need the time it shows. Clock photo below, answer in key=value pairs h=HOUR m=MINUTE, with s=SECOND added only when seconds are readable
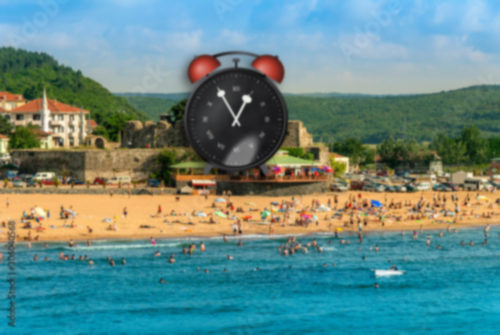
h=12 m=55
